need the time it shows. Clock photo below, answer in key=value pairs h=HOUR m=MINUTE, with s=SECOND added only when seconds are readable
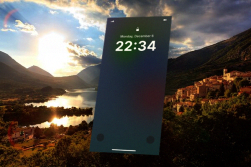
h=22 m=34
